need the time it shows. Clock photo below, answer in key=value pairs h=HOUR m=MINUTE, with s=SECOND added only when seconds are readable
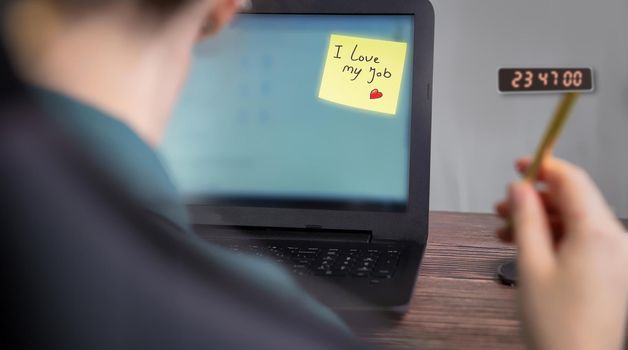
h=23 m=47 s=0
